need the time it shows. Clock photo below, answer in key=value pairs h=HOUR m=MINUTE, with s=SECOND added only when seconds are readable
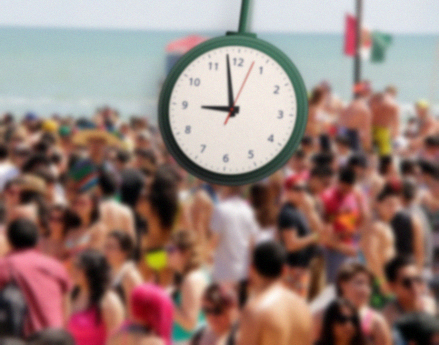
h=8 m=58 s=3
